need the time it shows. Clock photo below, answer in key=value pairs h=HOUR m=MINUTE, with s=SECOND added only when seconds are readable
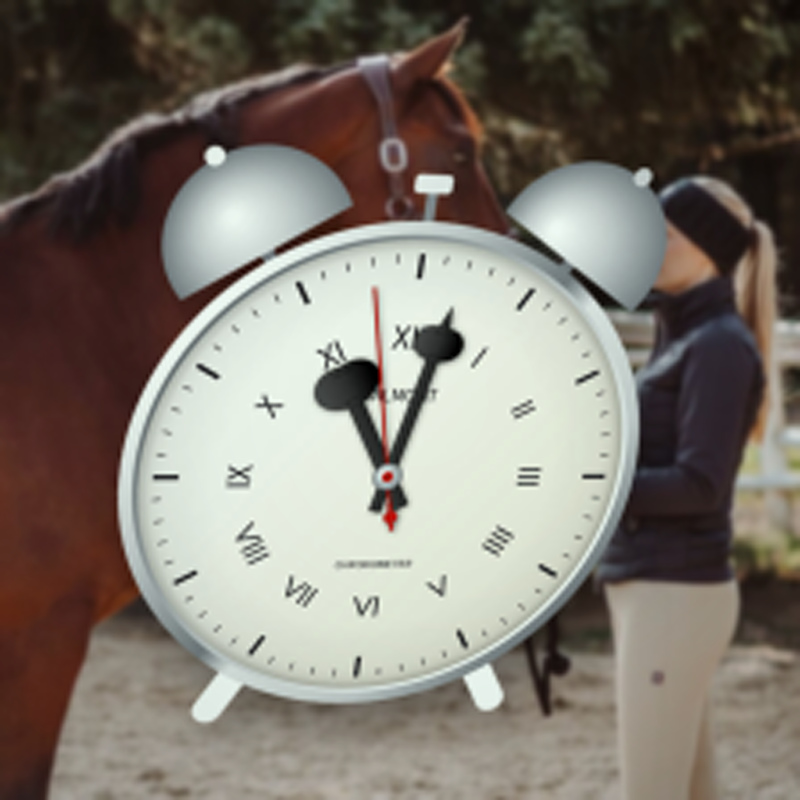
h=11 m=1 s=58
